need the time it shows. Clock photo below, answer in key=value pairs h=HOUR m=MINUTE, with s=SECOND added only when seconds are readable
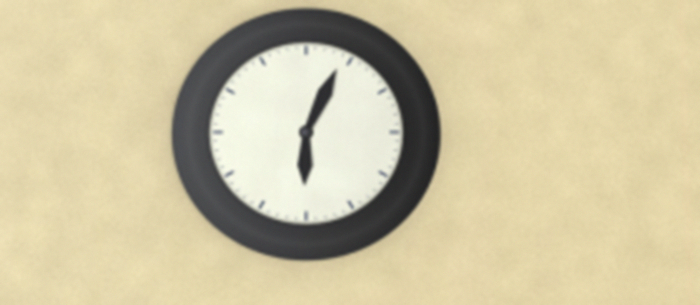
h=6 m=4
